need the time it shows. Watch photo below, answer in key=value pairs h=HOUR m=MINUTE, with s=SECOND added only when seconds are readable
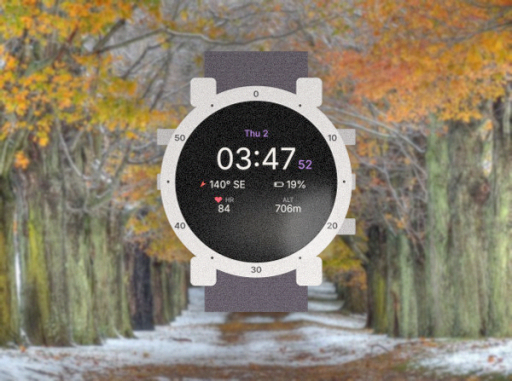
h=3 m=47 s=52
